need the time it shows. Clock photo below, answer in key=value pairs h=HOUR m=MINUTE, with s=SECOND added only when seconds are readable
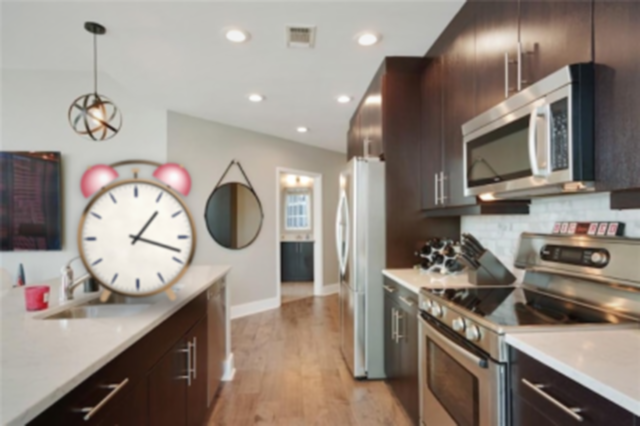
h=1 m=18
